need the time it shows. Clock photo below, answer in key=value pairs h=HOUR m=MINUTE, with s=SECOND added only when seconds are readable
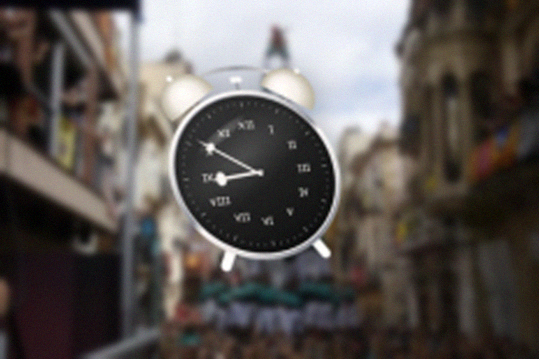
h=8 m=51
